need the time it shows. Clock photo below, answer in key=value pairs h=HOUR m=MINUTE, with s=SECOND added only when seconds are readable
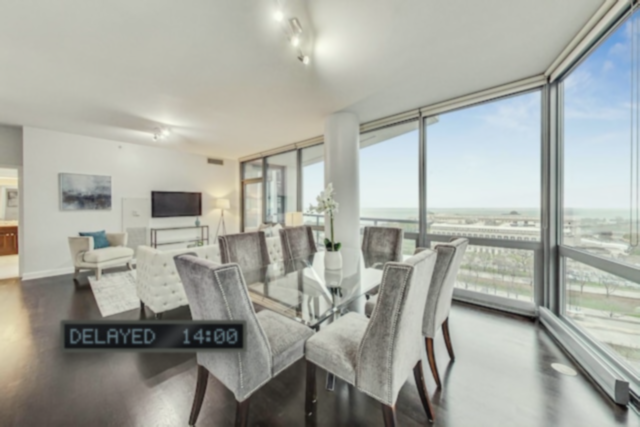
h=14 m=0
